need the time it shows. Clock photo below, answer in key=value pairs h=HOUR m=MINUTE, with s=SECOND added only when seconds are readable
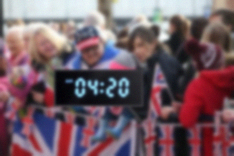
h=4 m=20
